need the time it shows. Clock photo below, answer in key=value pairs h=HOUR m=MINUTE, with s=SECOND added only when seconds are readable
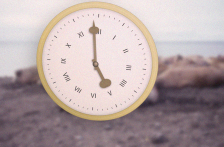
h=4 m=59
